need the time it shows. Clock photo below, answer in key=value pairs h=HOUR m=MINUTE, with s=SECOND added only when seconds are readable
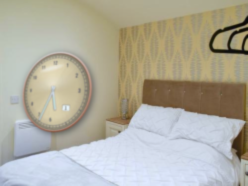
h=5 m=34
